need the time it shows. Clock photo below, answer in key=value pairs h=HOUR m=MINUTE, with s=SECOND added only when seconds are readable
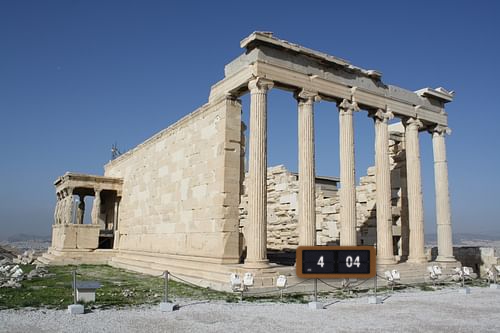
h=4 m=4
